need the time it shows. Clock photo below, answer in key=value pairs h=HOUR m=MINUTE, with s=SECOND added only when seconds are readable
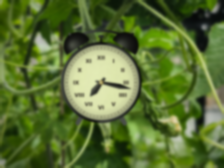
h=7 m=17
